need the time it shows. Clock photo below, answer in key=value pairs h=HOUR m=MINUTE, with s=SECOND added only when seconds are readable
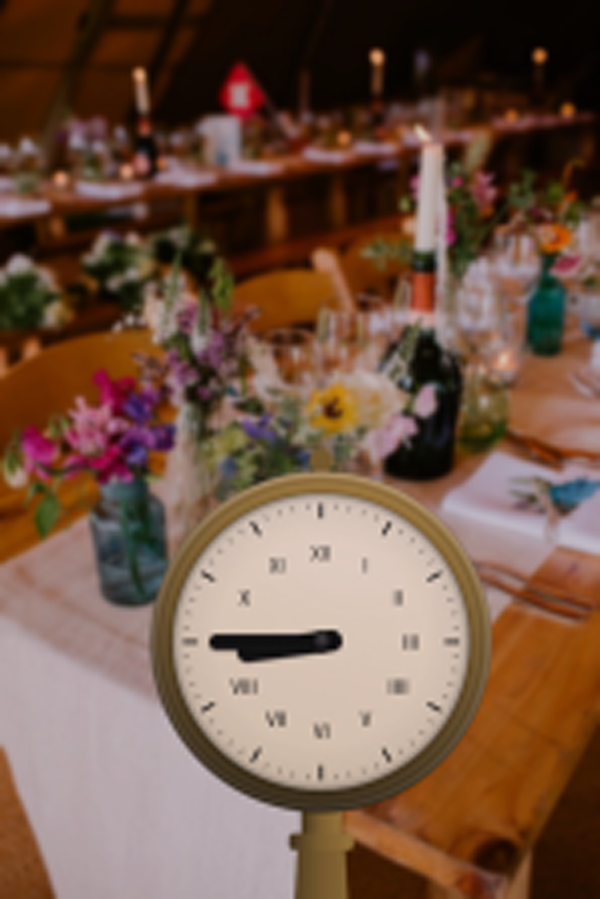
h=8 m=45
